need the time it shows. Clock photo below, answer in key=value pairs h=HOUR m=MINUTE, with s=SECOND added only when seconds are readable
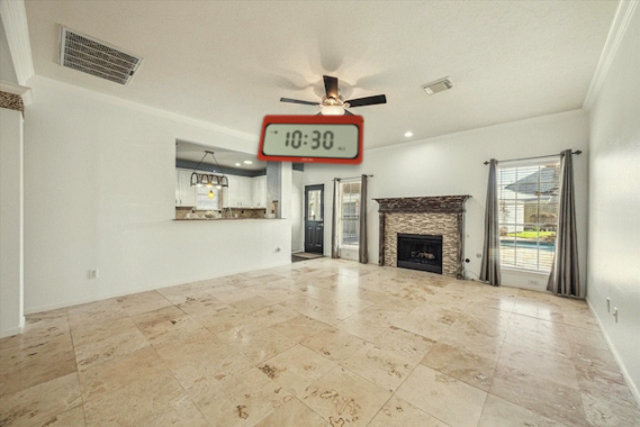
h=10 m=30
